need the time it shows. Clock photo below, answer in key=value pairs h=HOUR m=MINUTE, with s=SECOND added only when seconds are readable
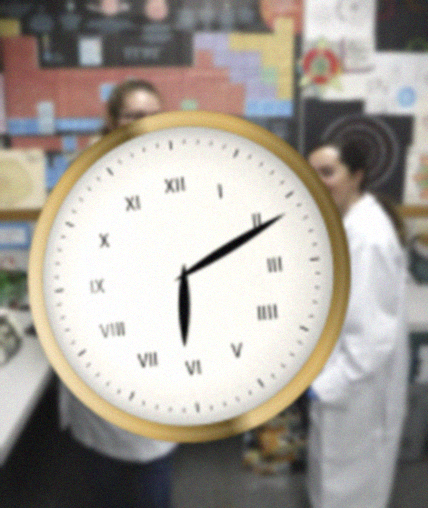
h=6 m=11
